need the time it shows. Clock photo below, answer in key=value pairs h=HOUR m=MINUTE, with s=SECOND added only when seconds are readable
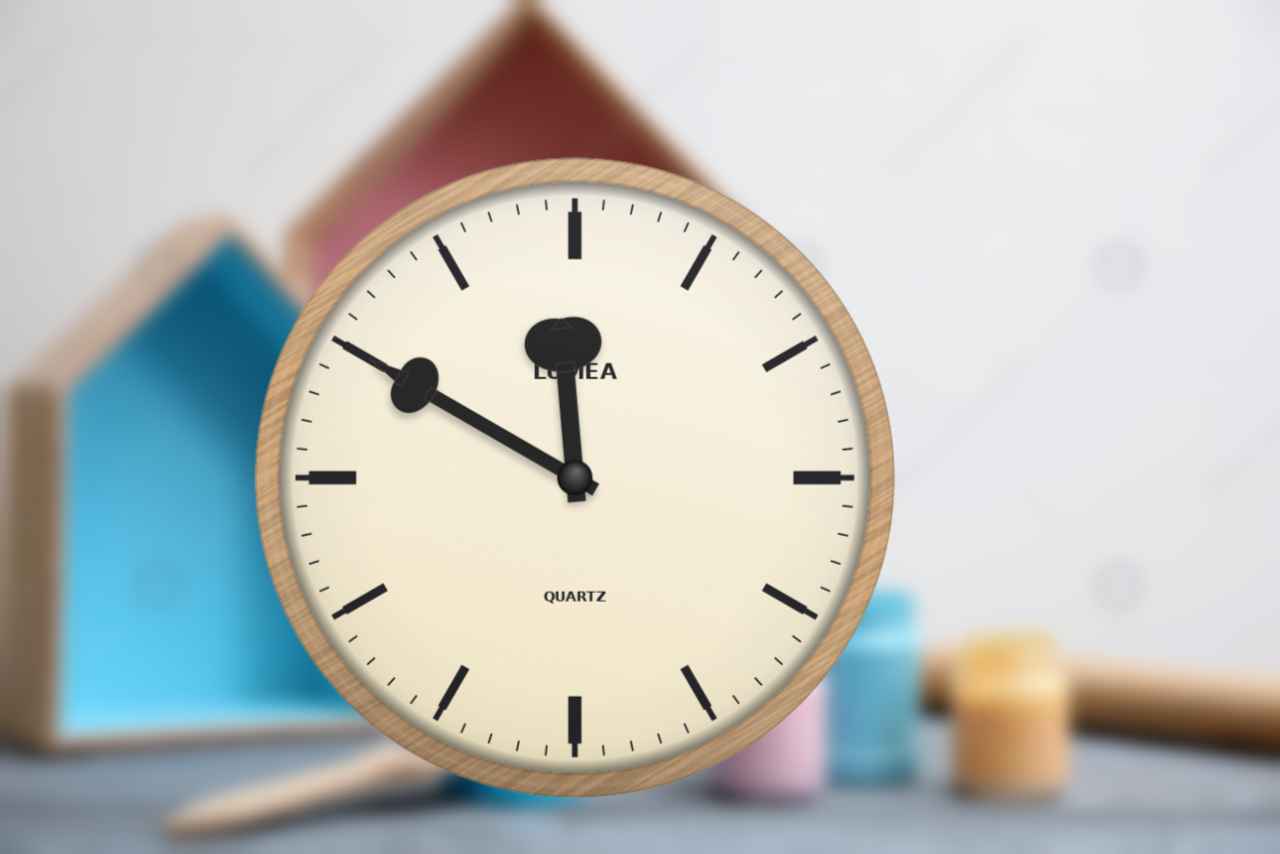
h=11 m=50
